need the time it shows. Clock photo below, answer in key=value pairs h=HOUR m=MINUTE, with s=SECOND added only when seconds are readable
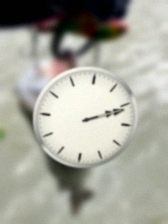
h=2 m=11
